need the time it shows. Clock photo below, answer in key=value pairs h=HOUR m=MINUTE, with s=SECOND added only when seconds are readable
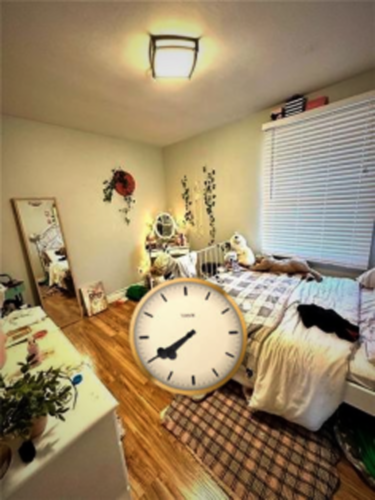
h=7 m=40
